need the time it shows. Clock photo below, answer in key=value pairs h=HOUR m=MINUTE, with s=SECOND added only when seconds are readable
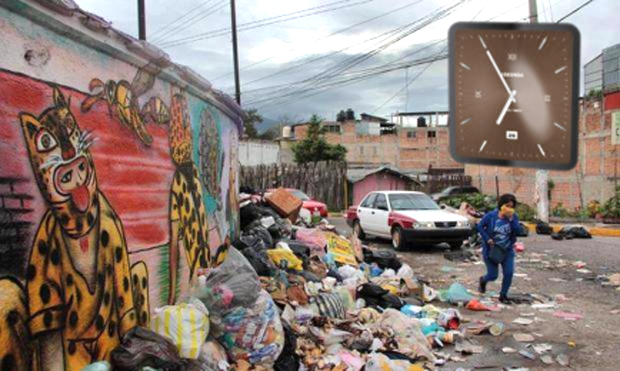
h=6 m=55
